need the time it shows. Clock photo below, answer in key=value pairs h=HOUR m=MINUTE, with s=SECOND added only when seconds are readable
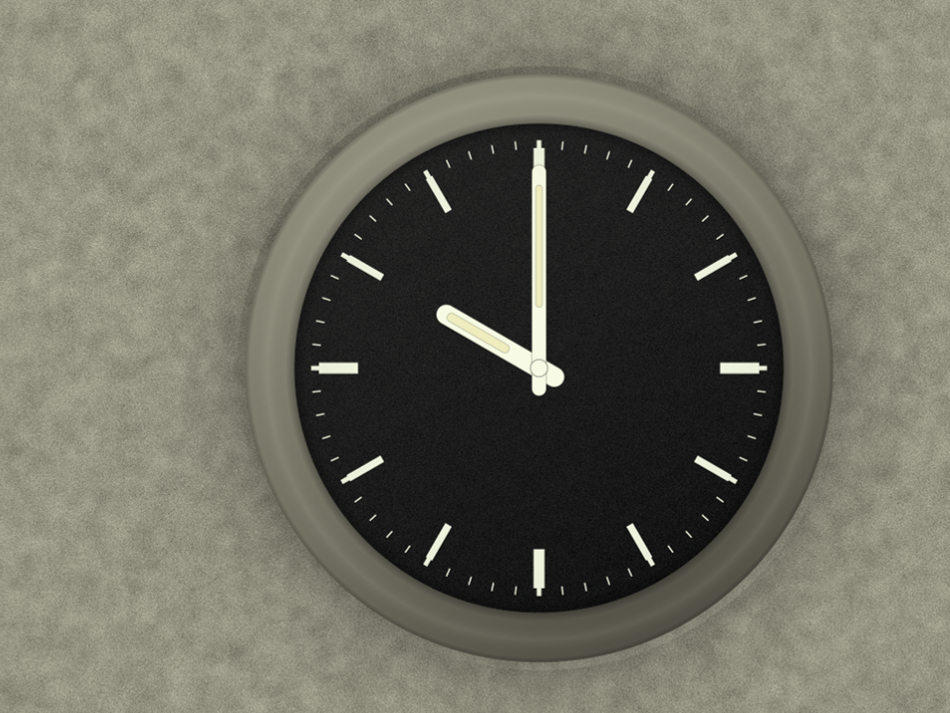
h=10 m=0
